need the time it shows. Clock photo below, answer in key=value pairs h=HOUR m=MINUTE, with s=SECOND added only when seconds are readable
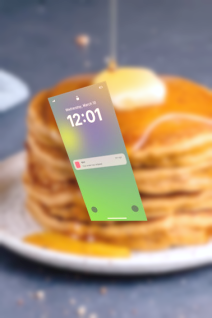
h=12 m=1
